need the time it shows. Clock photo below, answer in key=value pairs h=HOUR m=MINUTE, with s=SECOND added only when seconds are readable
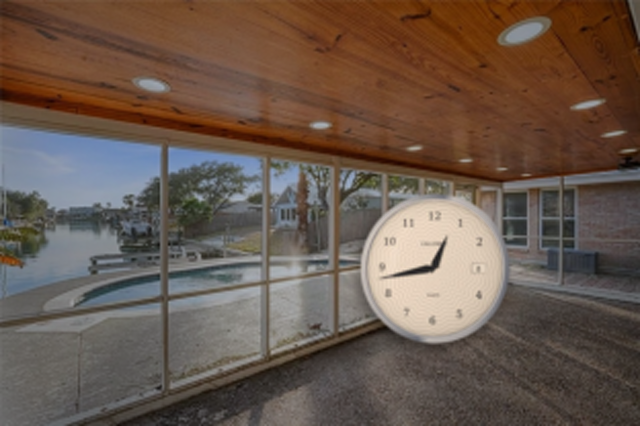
h=12 m=43
